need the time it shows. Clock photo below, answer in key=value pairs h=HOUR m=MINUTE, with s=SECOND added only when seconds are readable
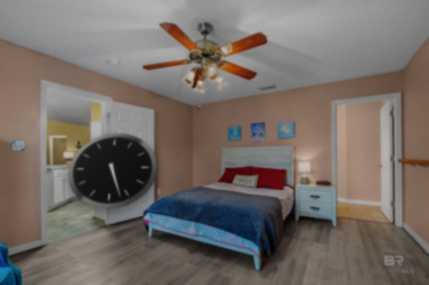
h=5 m=27
